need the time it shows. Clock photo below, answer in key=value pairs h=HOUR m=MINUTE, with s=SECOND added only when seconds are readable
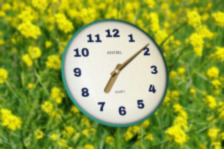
h=7 m=9
